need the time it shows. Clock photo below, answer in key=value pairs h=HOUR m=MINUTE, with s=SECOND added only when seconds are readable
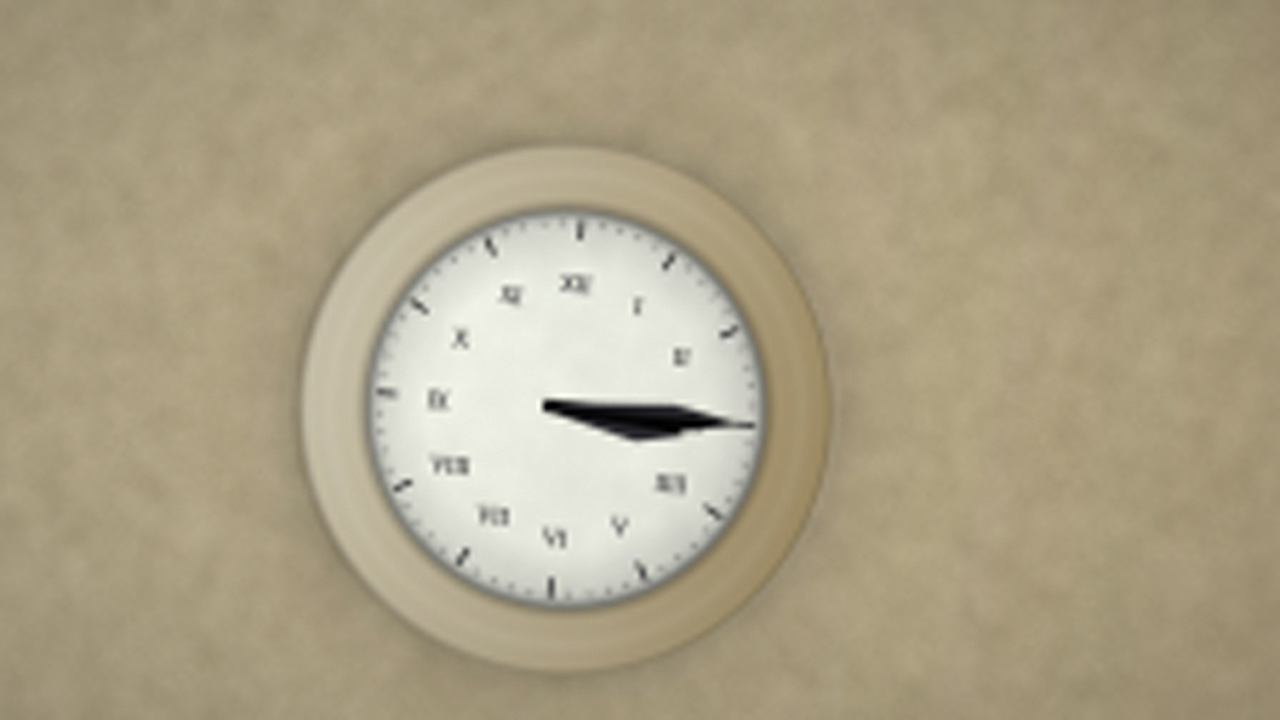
h=3 m=15
